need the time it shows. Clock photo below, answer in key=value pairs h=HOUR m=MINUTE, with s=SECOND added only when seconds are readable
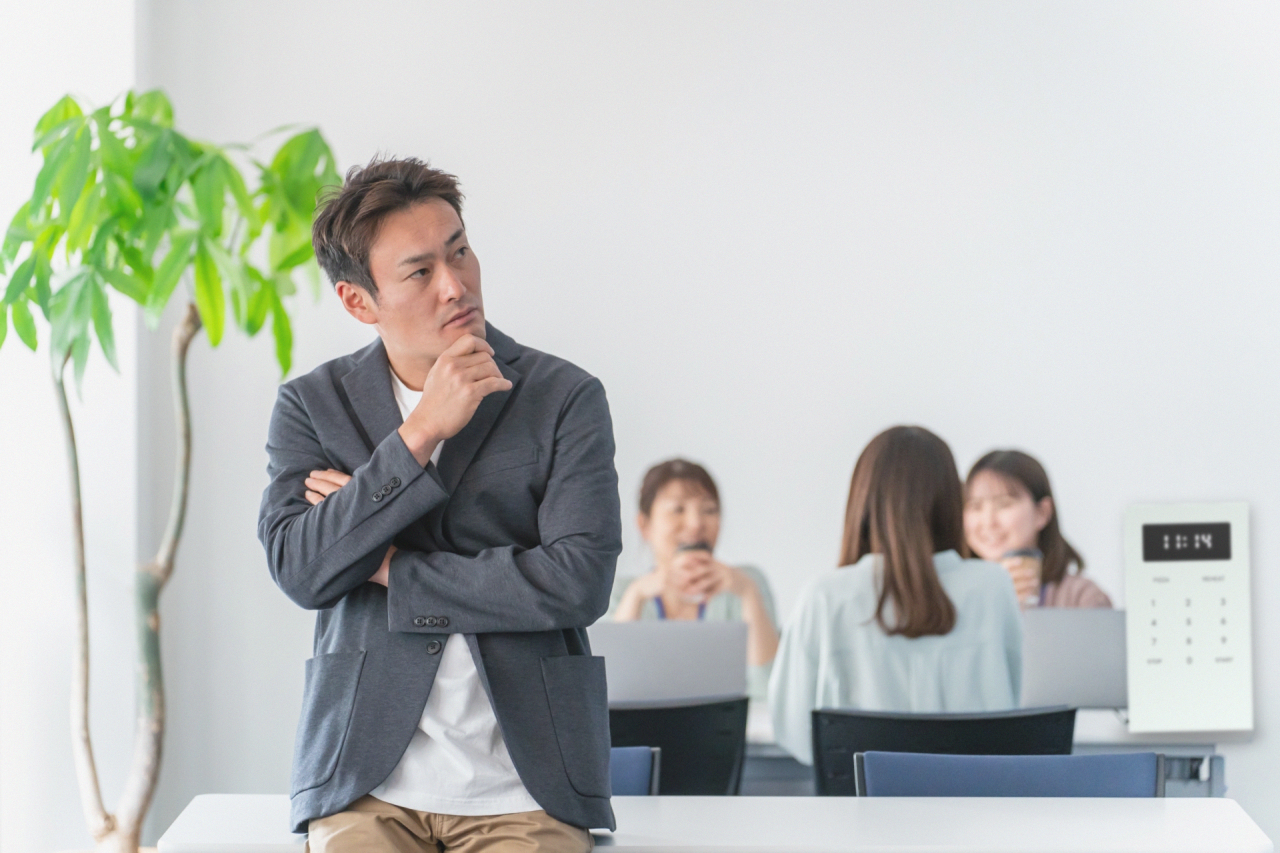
h=11 m=14
